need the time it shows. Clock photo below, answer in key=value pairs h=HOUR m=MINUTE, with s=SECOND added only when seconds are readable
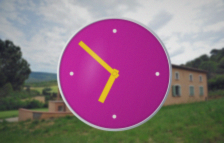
h=6 m=52
